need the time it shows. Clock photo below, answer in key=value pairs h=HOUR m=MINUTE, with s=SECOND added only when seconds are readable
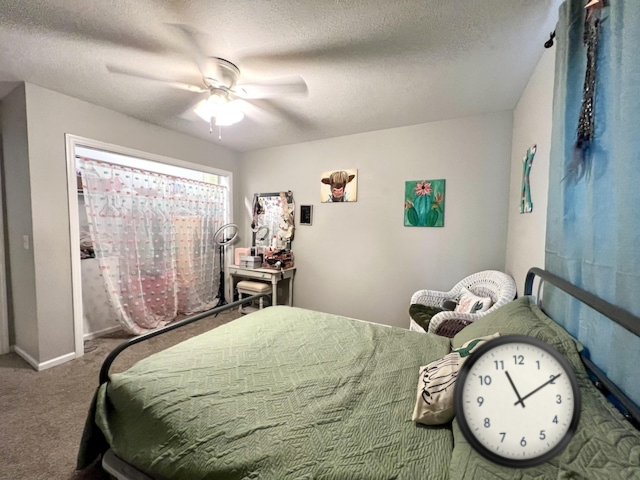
h=11 m=10
